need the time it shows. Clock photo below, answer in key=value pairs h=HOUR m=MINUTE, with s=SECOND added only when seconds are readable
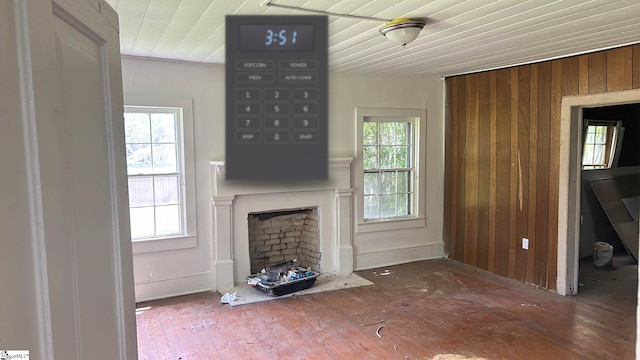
h=3 m=51
